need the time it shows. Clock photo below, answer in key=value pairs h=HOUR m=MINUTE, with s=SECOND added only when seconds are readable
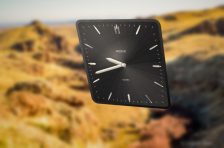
h=9 m=42
